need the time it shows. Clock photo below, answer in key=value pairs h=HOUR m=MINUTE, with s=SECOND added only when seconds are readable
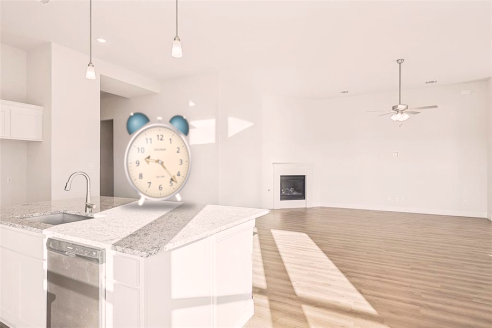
h=9 m=23
